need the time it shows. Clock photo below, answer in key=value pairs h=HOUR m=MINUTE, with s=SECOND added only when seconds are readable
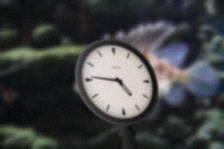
h=4 m=46
